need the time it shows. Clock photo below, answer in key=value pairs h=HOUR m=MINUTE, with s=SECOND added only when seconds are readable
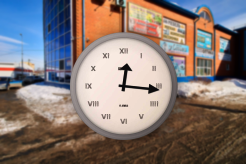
h=12 m=16
